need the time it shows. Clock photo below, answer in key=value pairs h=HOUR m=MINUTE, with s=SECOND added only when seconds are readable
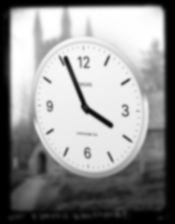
h=3 m=56
